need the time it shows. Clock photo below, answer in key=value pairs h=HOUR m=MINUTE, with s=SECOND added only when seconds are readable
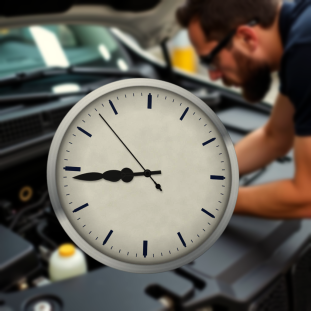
h=8 m=43 s=53
